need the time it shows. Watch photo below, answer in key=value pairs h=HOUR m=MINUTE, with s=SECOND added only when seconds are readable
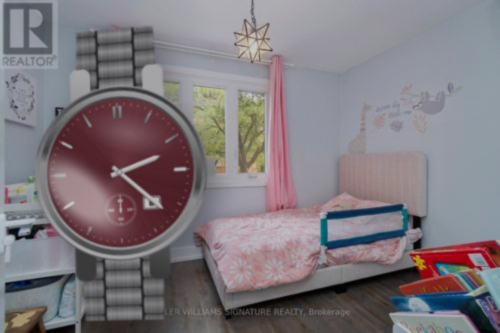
h=2 m=22
